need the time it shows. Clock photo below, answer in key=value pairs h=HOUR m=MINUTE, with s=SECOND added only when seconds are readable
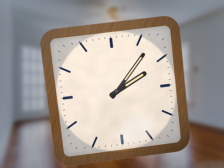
h=2 m=7
